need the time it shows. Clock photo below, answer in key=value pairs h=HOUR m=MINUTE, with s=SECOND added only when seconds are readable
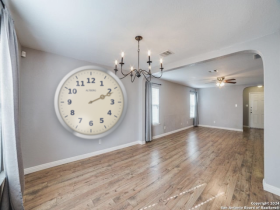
h=2 m=11
